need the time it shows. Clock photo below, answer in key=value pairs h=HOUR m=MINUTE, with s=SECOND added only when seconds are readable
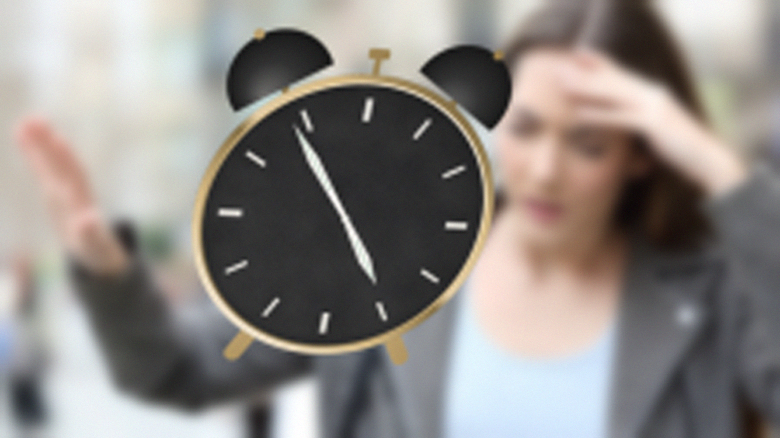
h=4 m=54
